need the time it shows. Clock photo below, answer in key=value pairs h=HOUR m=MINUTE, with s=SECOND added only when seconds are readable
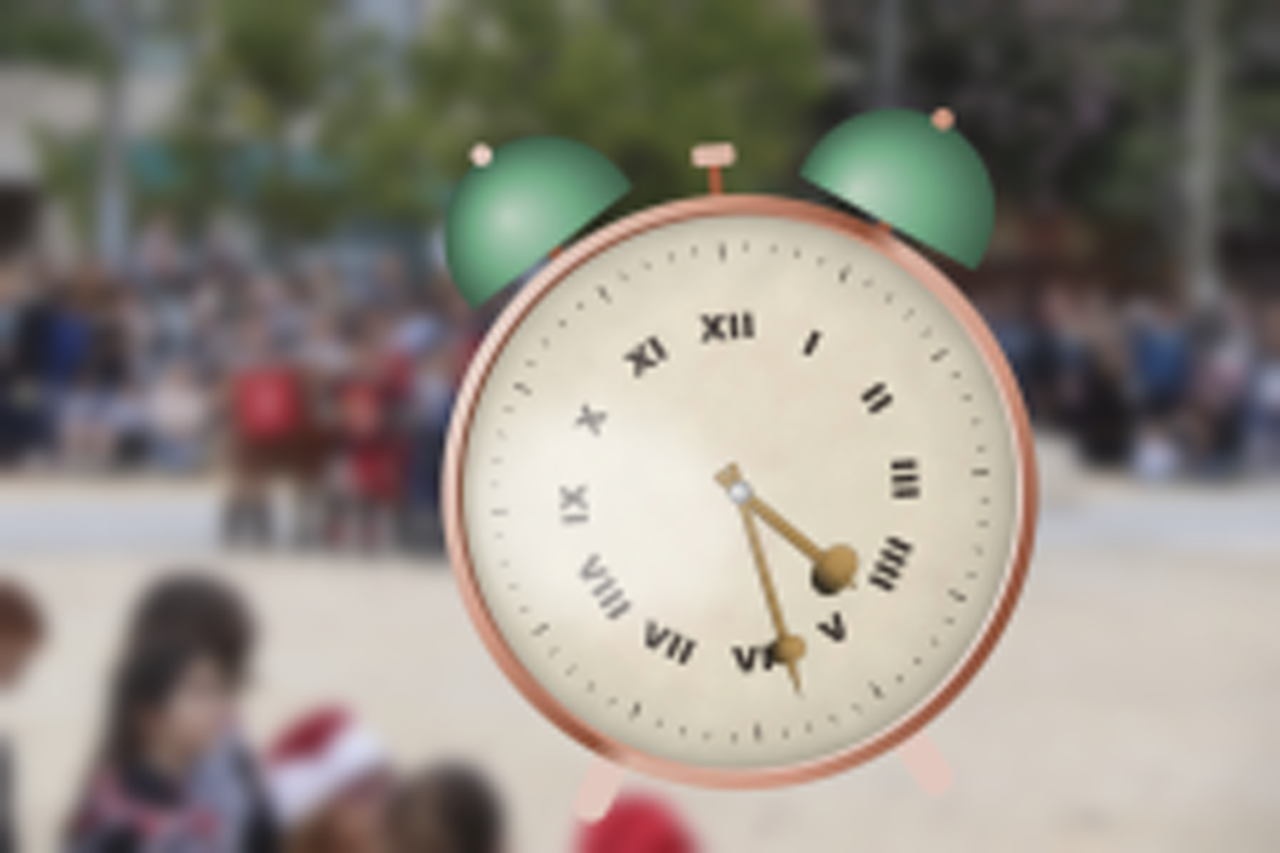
h=4 m=28
